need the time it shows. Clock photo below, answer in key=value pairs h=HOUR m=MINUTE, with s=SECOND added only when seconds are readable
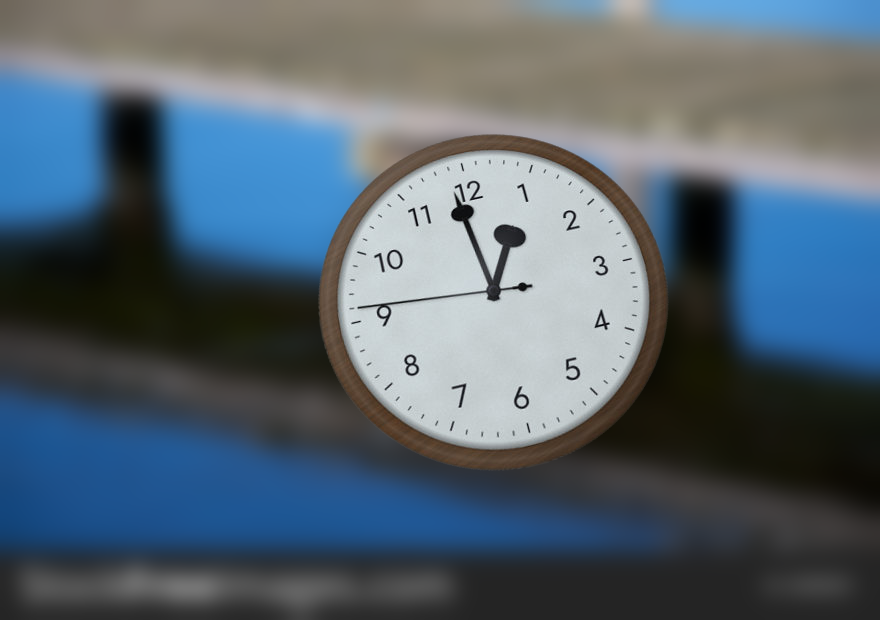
h=12 m=58 s=46
